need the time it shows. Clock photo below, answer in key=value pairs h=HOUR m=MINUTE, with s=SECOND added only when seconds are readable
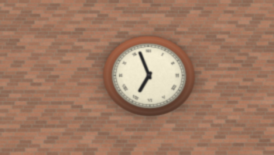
h=6 m=57
